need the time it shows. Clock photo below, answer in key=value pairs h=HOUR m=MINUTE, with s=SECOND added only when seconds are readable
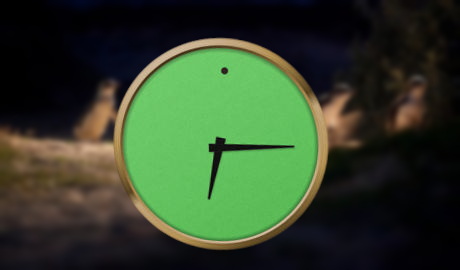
h=6 m=14
